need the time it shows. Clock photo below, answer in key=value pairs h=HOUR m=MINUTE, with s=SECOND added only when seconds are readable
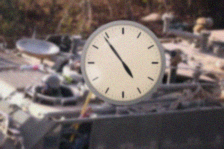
h=4 m=54
